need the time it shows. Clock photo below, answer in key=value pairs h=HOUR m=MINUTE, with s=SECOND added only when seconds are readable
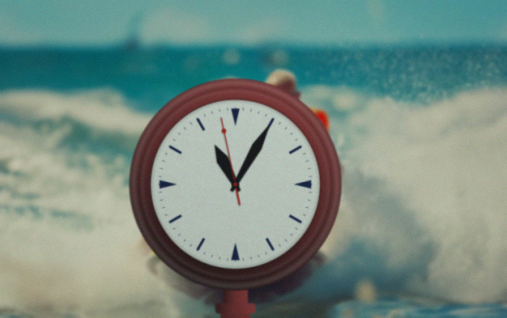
h=11 m=4 s=58
